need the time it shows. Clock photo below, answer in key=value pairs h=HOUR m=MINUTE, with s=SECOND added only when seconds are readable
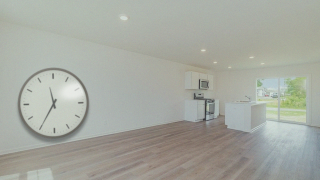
h=11 m=35
